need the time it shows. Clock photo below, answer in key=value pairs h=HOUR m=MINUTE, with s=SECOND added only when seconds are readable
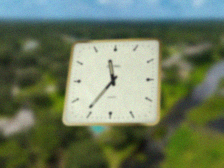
h=11 m=36
